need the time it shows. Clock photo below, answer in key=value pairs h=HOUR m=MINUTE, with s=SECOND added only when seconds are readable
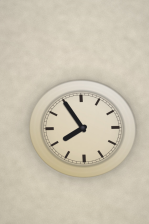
h=7 m=55
